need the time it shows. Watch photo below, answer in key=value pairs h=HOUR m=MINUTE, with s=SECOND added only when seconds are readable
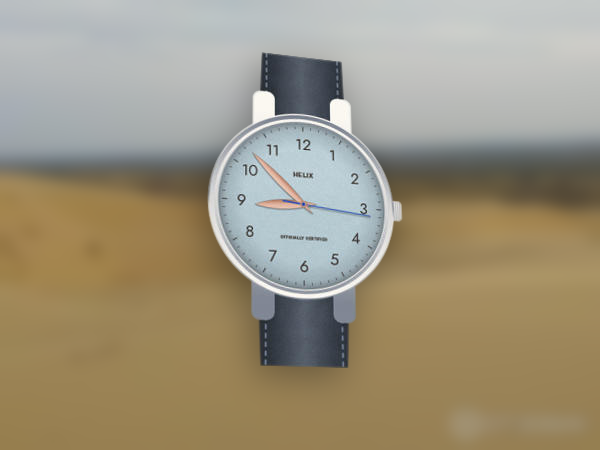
h=8 m=52 s=16
